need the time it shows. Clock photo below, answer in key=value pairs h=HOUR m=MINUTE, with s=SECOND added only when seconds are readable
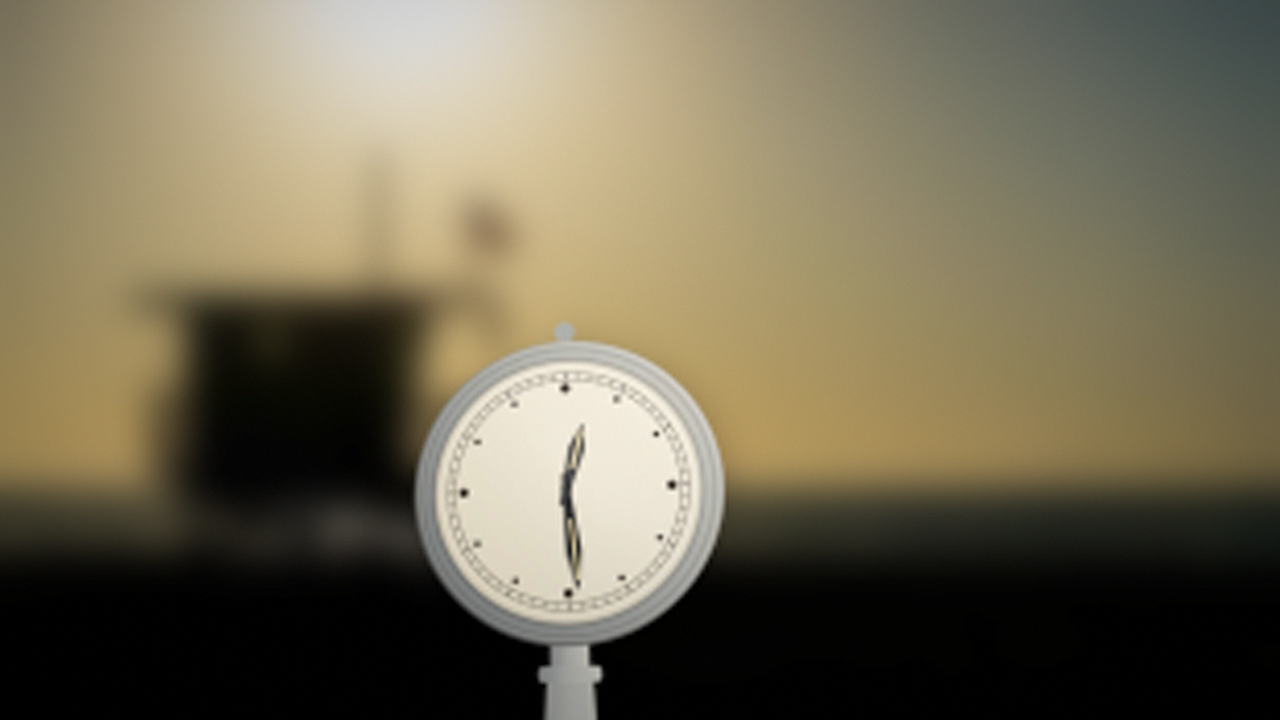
h=12 m=29
